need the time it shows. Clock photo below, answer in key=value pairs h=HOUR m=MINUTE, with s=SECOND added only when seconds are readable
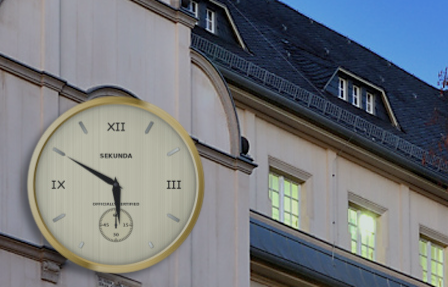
h=5 m=50
